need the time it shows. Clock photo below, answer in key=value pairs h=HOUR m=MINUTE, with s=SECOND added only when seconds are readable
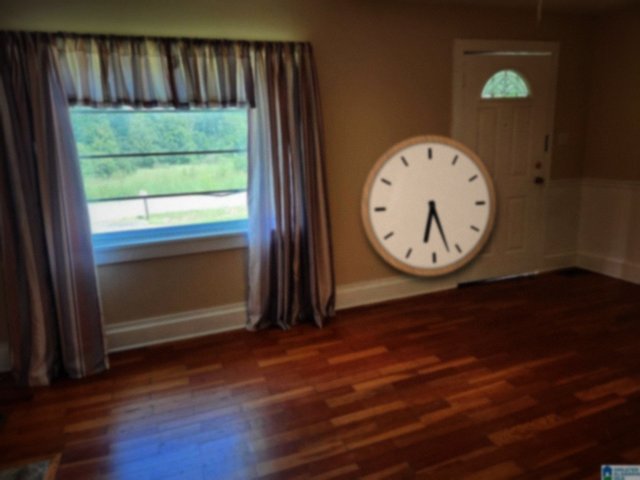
h=6 m=27
